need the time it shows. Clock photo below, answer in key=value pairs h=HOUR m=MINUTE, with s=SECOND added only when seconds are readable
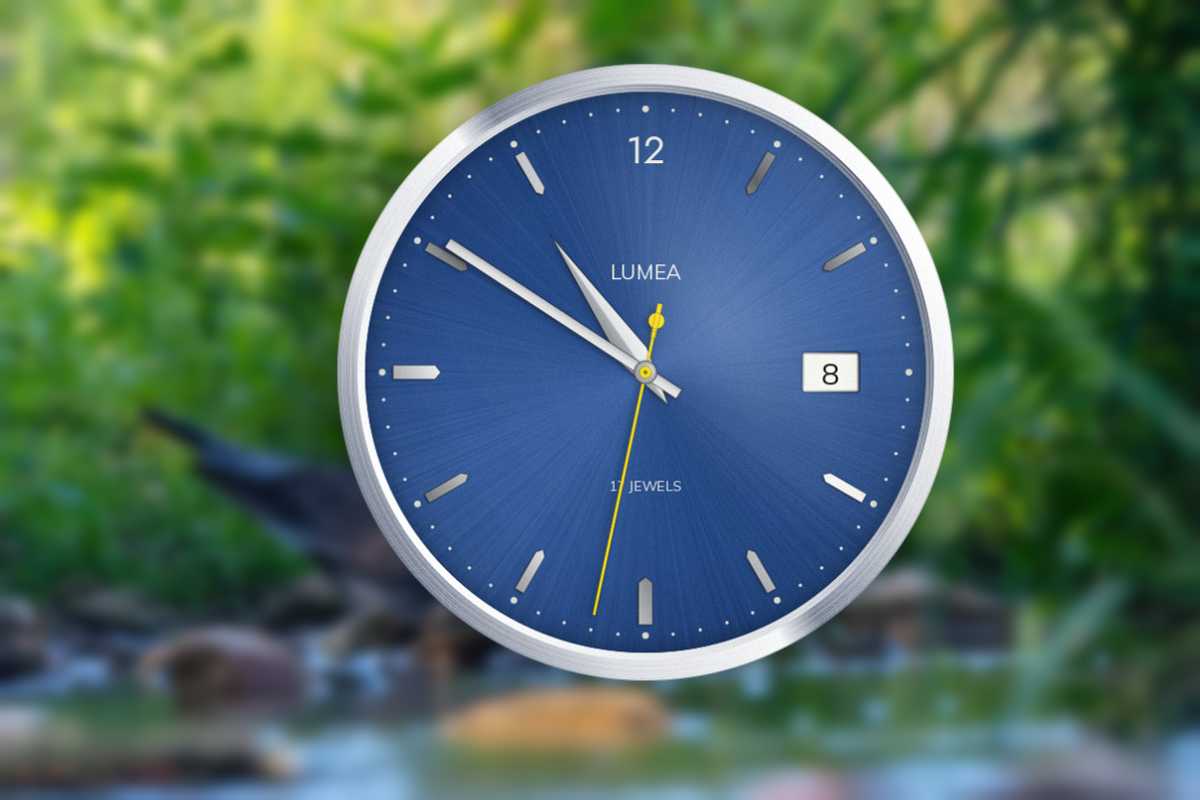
h=10 m=50 s=32
